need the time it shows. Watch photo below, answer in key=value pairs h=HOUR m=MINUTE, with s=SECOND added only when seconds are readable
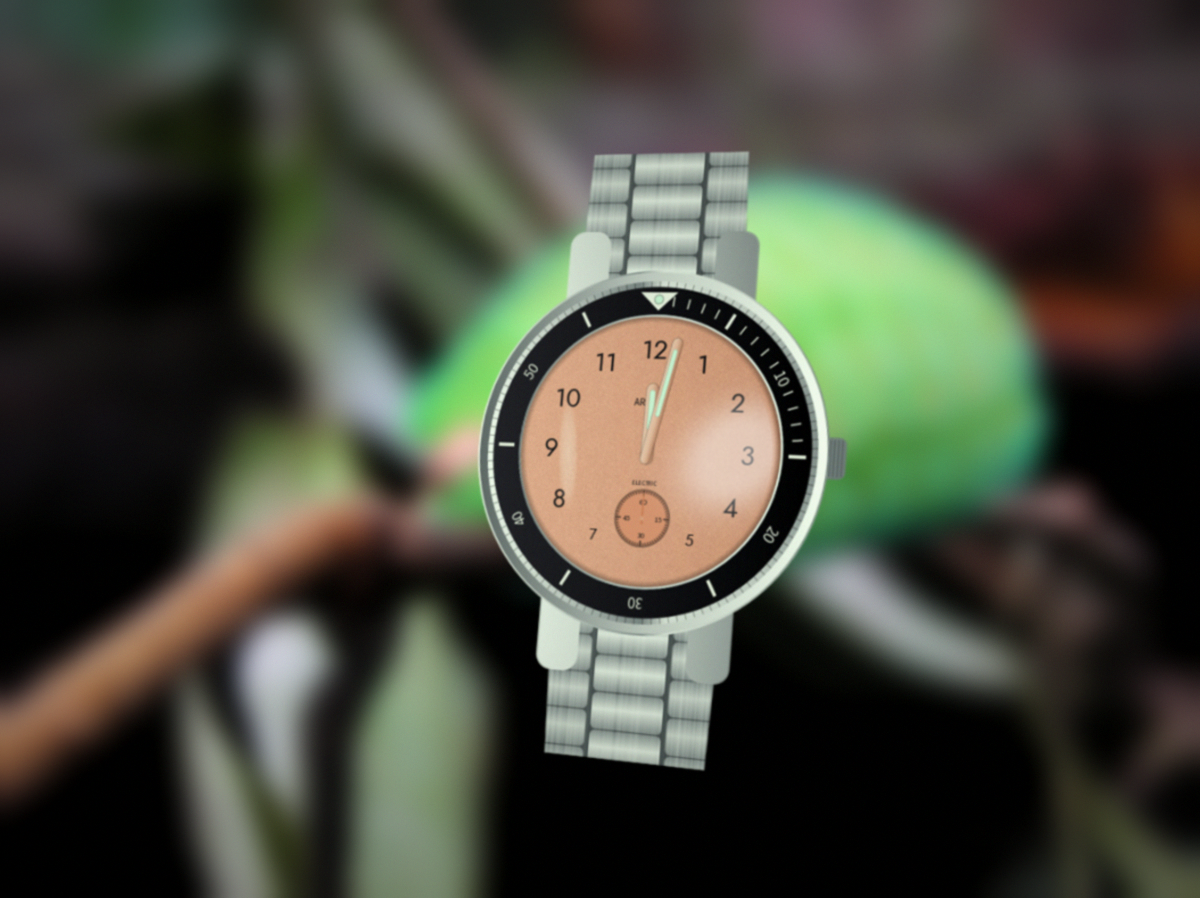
h=12 m=2
